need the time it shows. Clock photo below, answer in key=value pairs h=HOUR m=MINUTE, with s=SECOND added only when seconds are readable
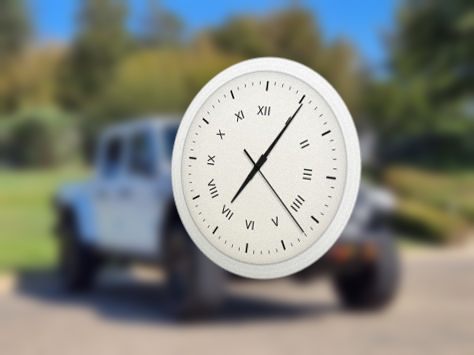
h=7 m=5 s=22
